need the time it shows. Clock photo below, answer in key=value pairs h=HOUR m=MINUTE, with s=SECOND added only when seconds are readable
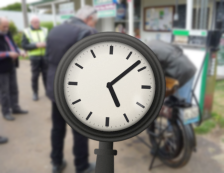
h=5 m=8
